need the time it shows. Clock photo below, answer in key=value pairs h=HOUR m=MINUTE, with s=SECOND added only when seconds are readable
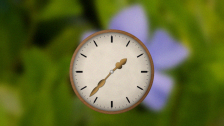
h=1 m=37
